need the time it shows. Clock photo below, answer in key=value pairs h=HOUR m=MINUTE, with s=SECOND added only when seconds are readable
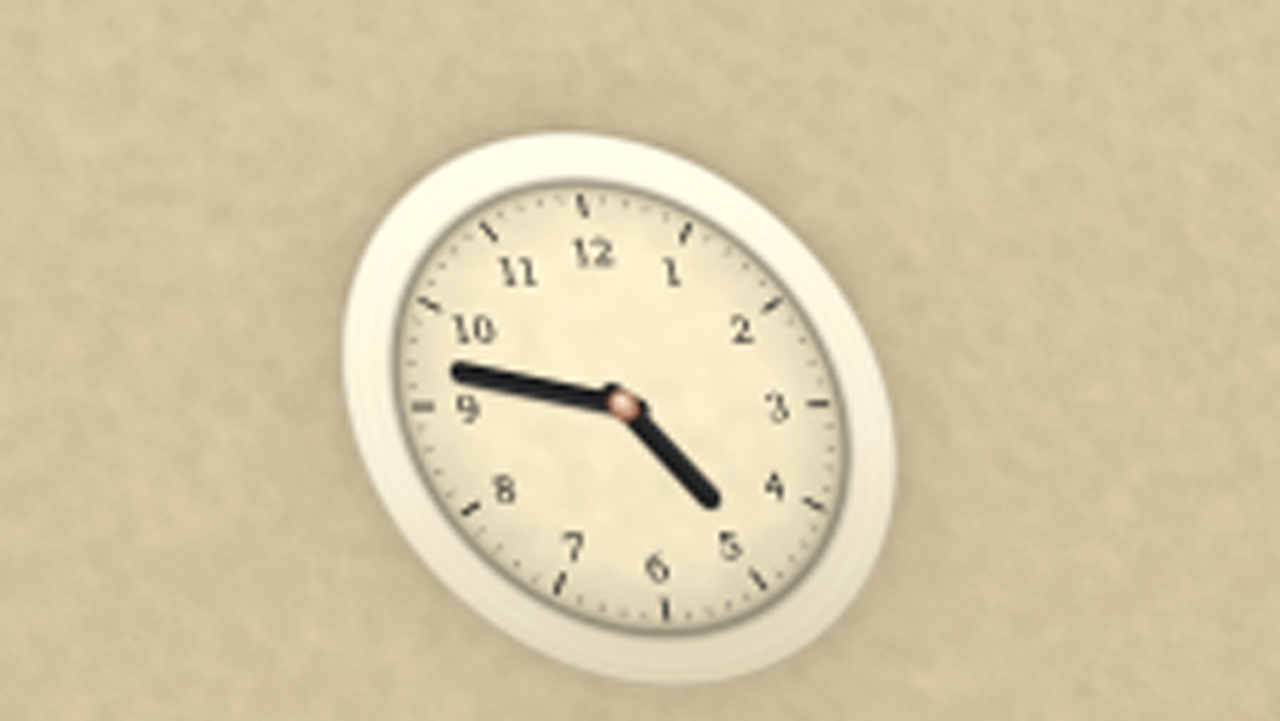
h=4 m=47
